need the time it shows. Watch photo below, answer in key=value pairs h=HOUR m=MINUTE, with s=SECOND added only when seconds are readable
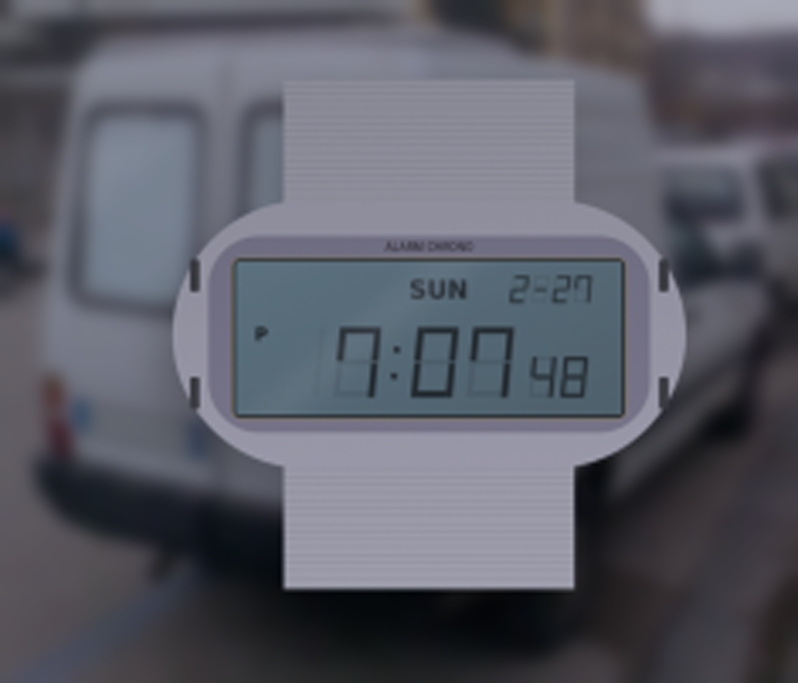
h=7 m=7 s=48
